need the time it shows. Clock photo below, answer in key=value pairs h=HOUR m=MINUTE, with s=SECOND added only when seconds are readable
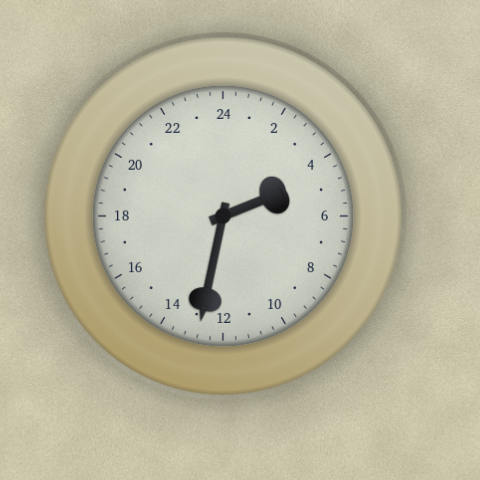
h=4 m=32
